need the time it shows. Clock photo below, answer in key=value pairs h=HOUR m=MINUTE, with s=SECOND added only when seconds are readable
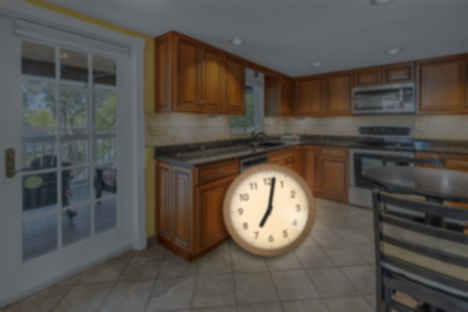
h=7 m=2
